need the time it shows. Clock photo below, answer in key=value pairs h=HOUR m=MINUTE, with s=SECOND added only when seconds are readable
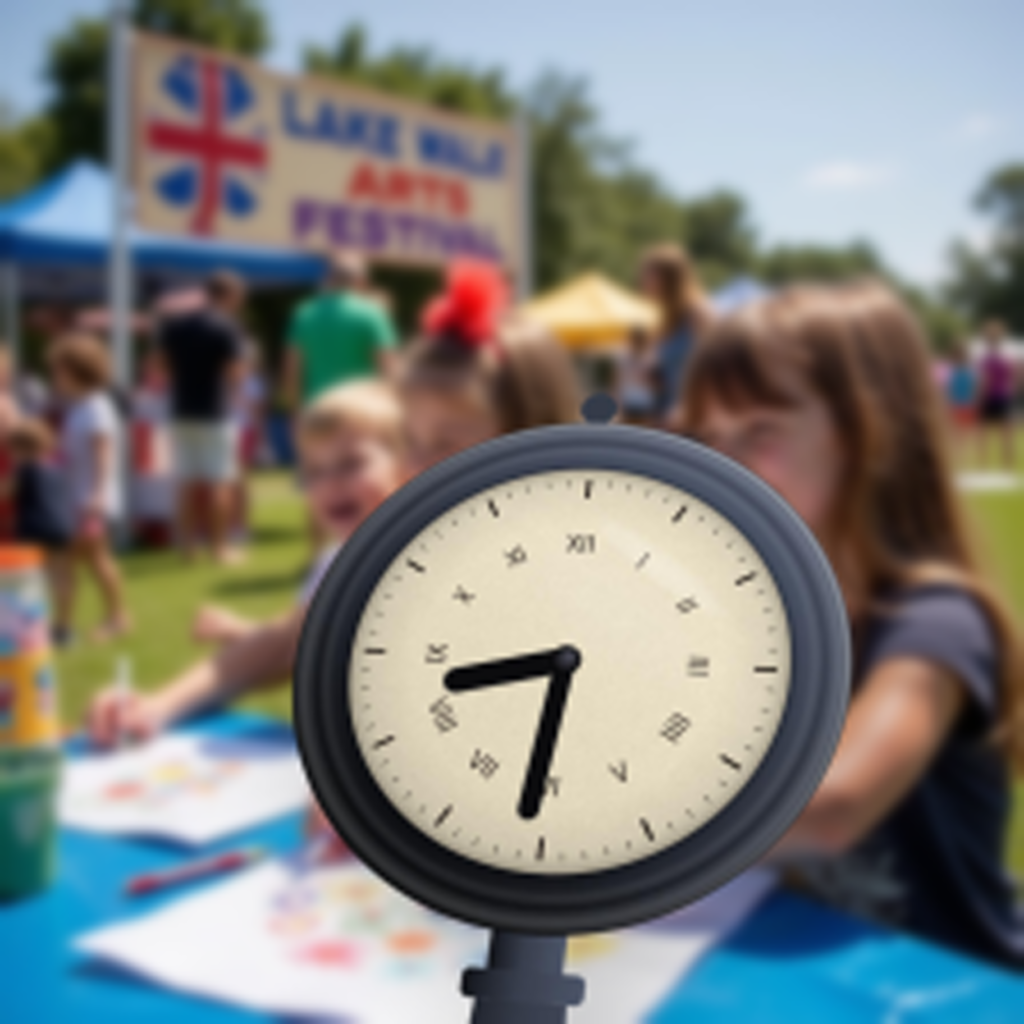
h=8 m=31
